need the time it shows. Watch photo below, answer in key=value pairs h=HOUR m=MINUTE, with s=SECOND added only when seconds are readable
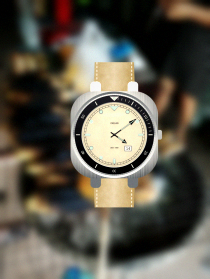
h=4 m=9
